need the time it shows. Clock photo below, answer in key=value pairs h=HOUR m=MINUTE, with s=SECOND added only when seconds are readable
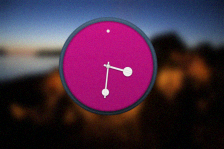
h=3 m=31
